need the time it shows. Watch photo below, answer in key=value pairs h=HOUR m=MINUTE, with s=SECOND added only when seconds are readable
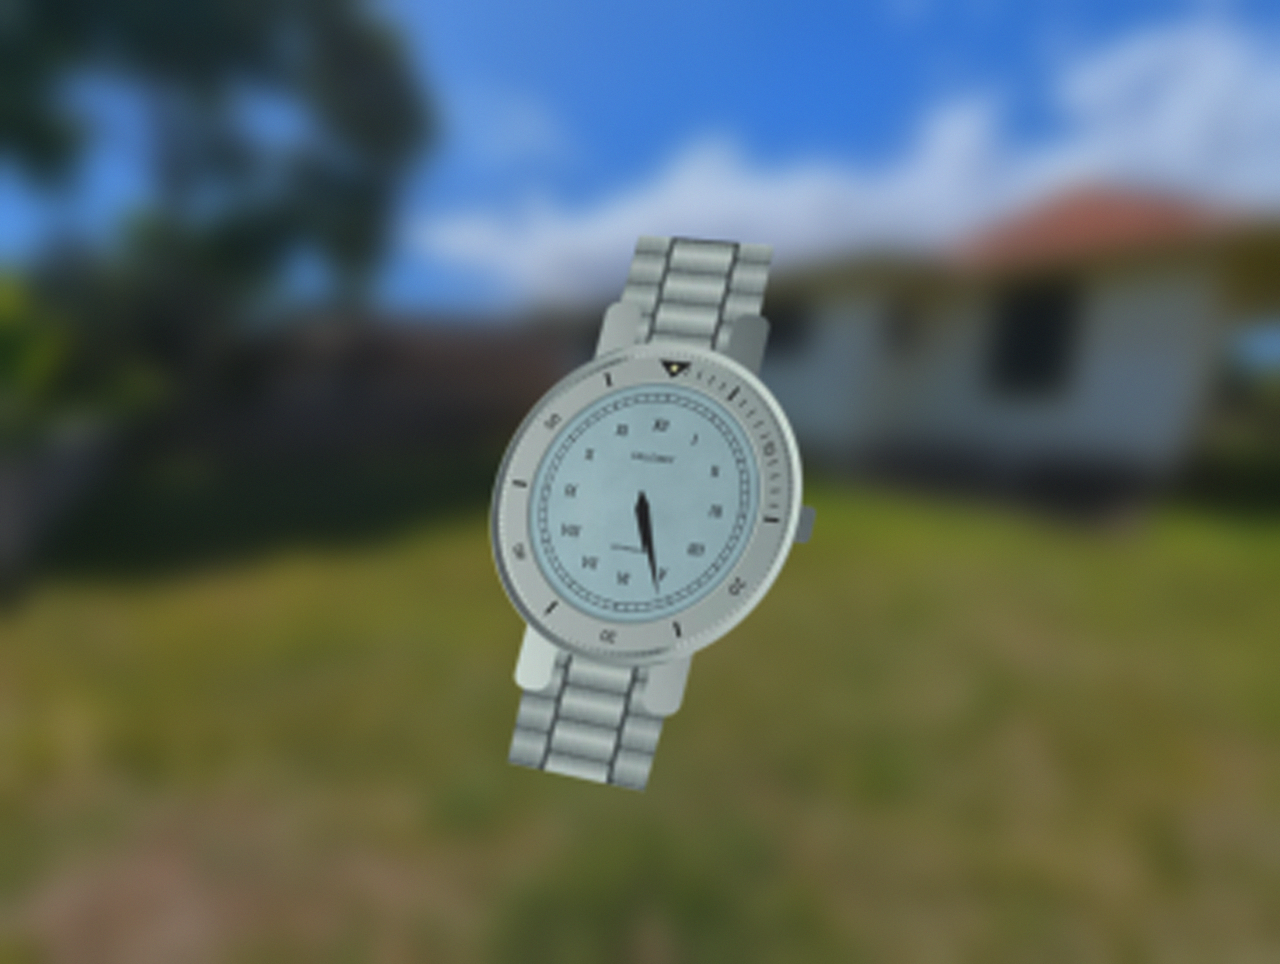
h=5 m=26
